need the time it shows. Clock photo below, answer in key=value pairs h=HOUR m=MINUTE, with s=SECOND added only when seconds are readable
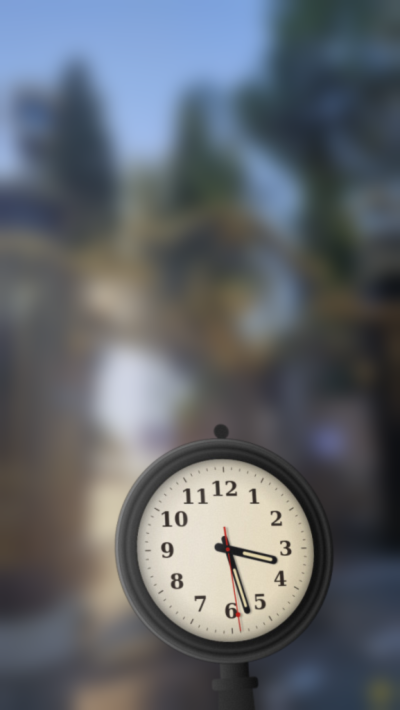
h=3 m=27 s=29
